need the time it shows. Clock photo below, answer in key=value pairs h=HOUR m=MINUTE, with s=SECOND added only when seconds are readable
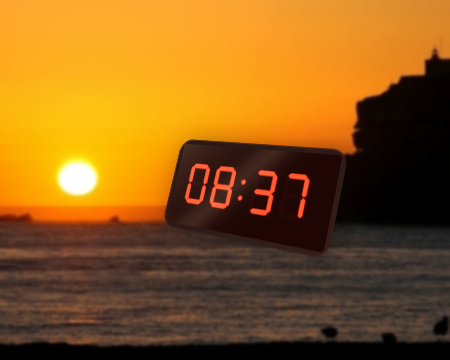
h=8 m=37
